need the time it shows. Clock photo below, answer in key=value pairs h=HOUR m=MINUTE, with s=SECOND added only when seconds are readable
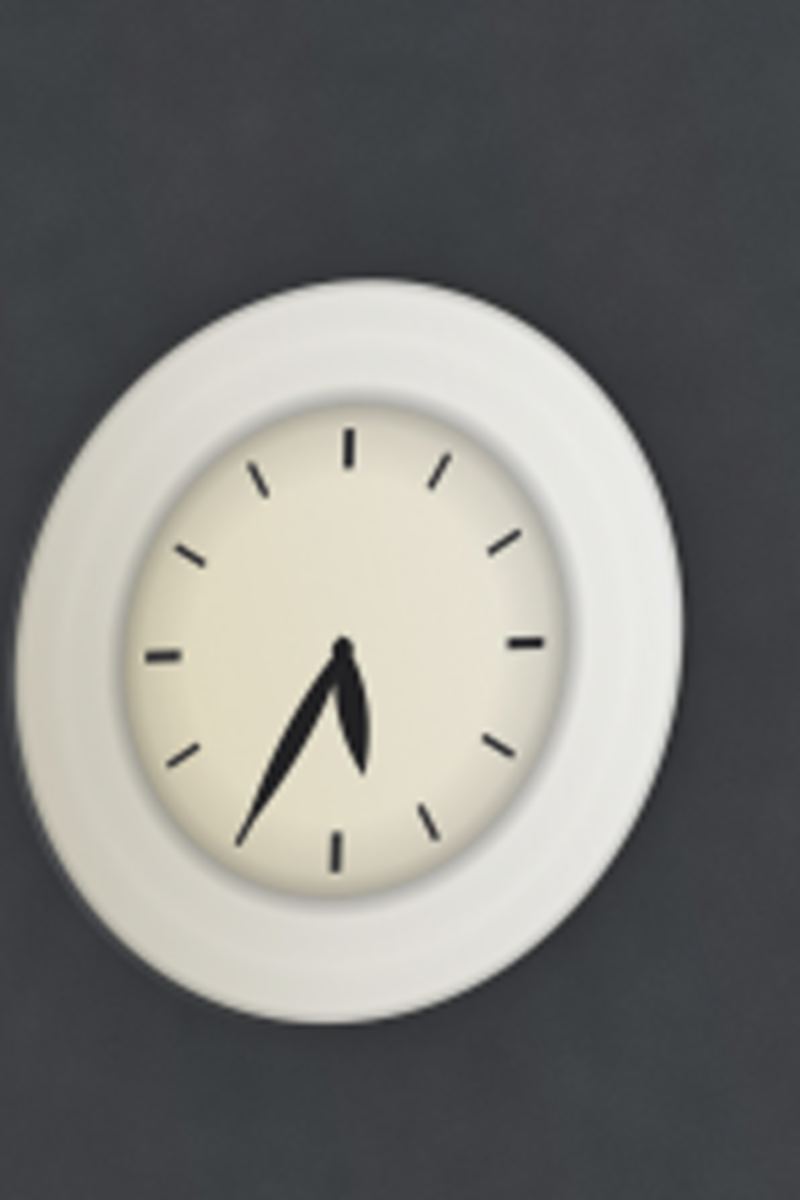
h=5 m=35
